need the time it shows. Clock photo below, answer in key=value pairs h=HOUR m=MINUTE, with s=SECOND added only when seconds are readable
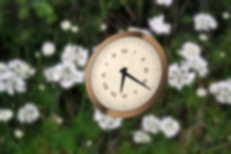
h=6 m=21
